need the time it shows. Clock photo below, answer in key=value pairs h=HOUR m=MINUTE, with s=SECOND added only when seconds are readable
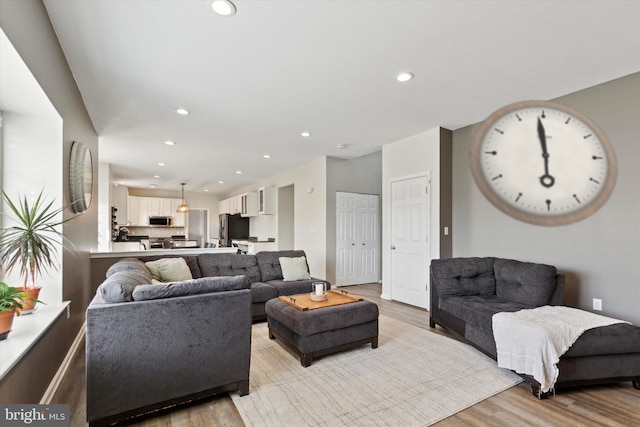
h=5 m=59
